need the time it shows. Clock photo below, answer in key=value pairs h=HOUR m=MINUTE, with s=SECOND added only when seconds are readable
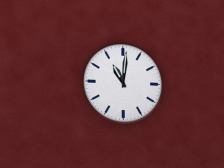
h=11 m=1
